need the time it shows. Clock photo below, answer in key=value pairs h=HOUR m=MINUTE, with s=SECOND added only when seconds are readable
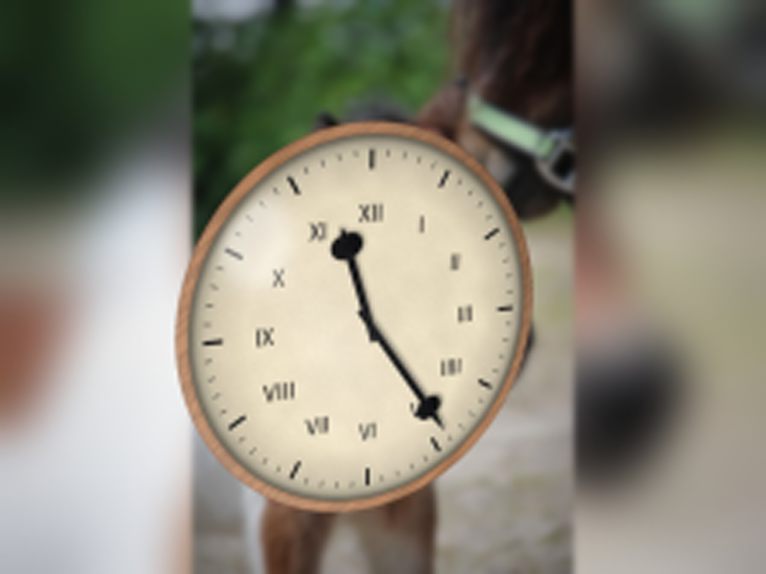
h=11 m=24
